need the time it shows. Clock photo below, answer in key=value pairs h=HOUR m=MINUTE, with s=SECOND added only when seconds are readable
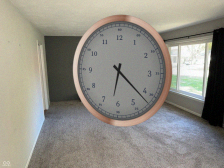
h=6 m=22
